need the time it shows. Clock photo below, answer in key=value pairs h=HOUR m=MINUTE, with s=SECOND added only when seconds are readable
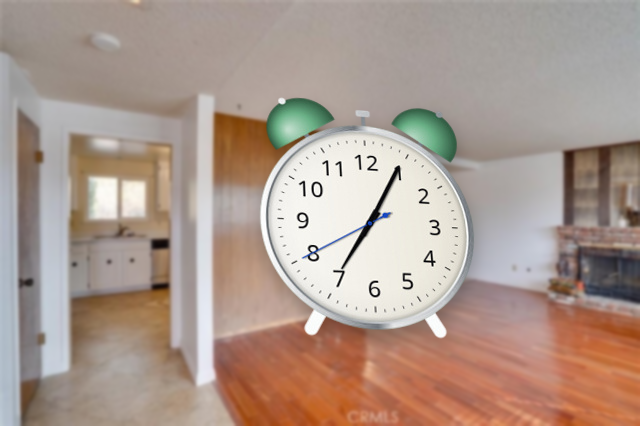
h=7 m=4 s=40
